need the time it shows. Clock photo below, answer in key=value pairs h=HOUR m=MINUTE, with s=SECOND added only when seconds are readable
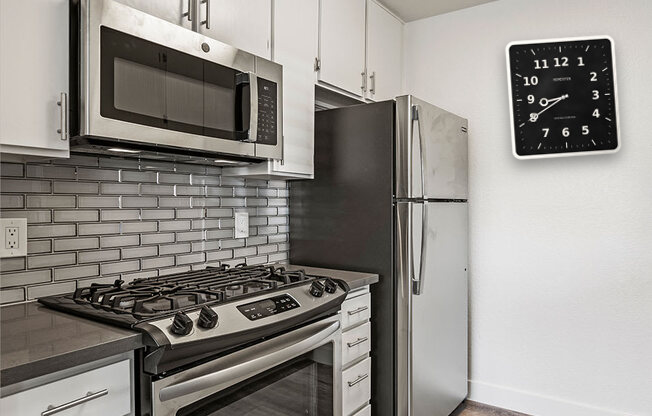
h=8 m=40
